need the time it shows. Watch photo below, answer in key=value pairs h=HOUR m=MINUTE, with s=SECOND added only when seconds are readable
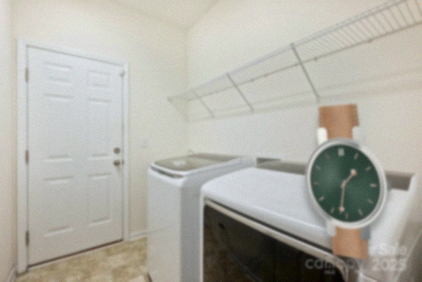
h=1 m=32
